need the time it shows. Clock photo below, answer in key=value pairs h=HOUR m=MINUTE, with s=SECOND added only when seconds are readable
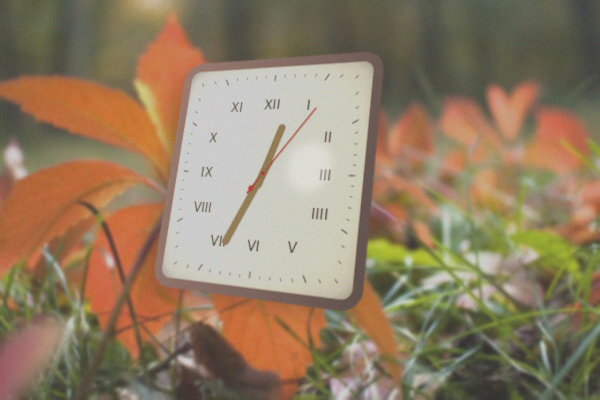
h=12 m=34 s=6
